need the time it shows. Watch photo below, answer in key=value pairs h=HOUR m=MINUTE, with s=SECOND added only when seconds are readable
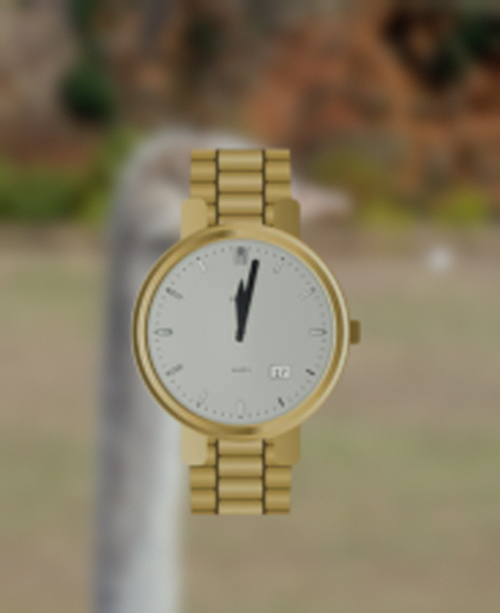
h=12 m=2
